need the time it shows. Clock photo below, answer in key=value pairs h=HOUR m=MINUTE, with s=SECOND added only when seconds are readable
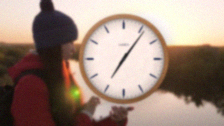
h=7 m=6
